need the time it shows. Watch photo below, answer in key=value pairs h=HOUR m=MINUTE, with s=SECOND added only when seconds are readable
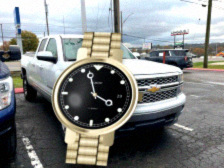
h=3 m=57
